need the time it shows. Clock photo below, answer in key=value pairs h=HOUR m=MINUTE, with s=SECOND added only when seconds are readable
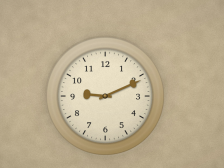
h=9 m=11
